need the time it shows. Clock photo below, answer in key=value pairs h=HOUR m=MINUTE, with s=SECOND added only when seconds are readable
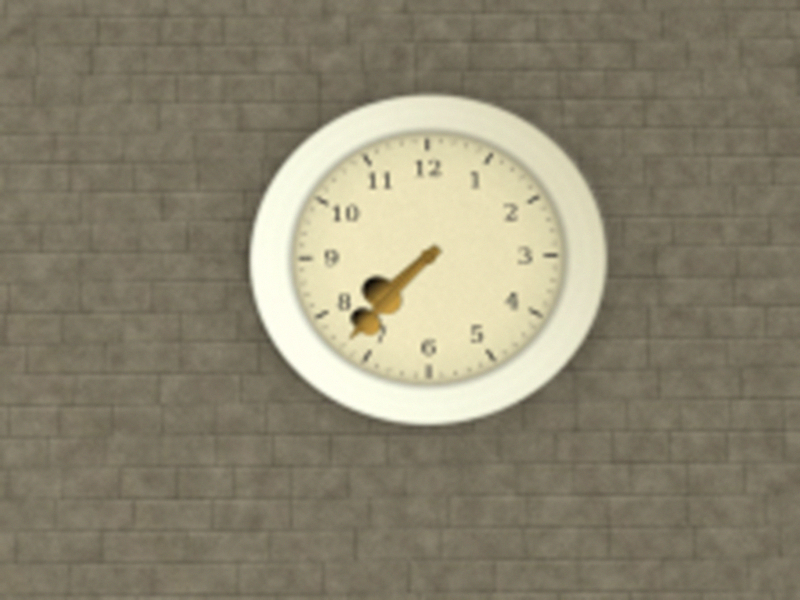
h=7 m=37
